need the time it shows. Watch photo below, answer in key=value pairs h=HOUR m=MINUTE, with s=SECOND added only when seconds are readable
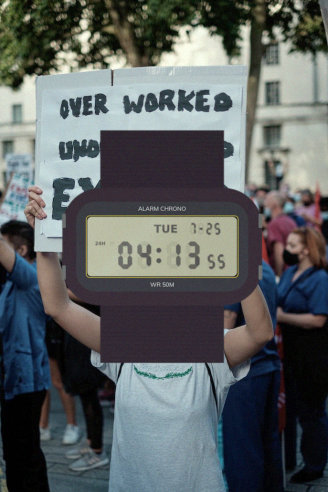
h=4 m=13 s=55
